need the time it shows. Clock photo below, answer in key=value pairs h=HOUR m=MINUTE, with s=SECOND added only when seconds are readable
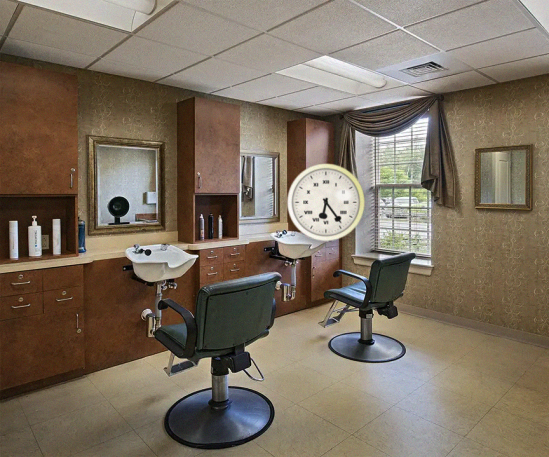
h=6 m=24
